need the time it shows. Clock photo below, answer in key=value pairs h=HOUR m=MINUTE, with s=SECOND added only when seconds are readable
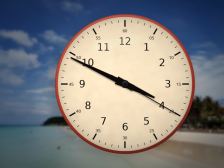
h=3 m=49 s=20
